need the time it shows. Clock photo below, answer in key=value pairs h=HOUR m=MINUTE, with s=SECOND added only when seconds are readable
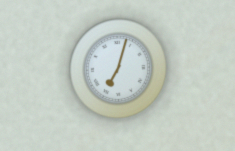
h=7 m=3
